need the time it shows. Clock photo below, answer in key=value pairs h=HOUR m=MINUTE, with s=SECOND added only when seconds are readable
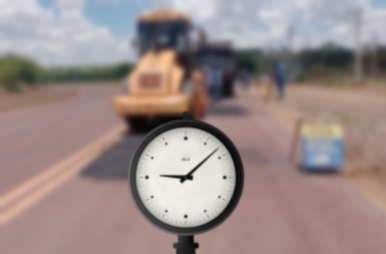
h=9 m=8
